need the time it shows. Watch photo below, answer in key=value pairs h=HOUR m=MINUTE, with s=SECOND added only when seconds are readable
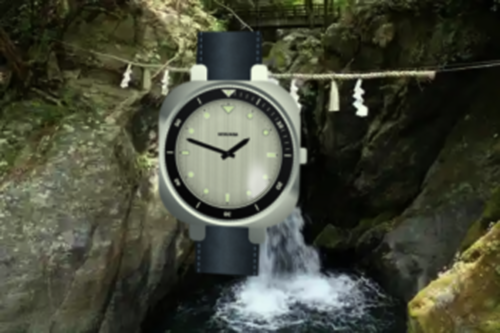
h=1 m=48
